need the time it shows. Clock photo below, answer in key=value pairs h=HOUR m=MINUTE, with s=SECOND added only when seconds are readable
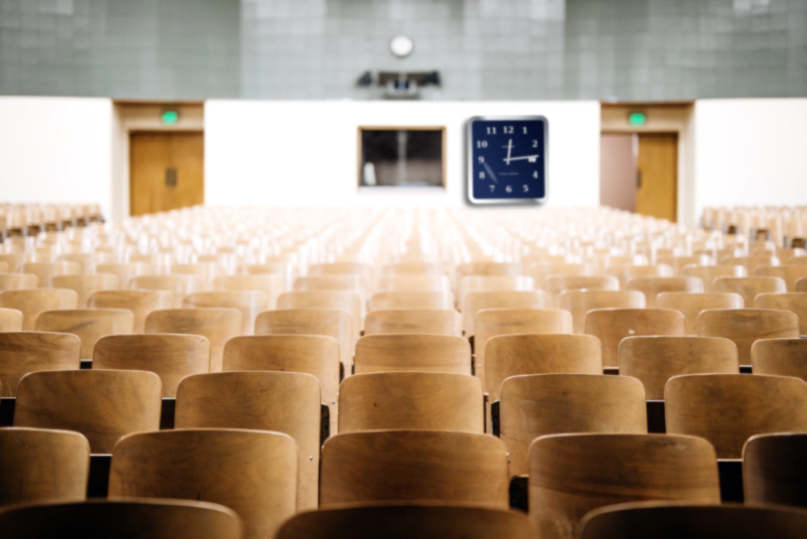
h=12 m=14
